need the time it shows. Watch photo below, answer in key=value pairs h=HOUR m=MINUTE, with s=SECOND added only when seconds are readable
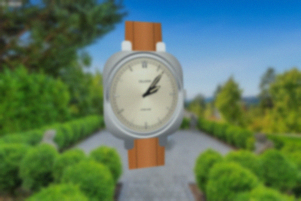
h=2 m=7
